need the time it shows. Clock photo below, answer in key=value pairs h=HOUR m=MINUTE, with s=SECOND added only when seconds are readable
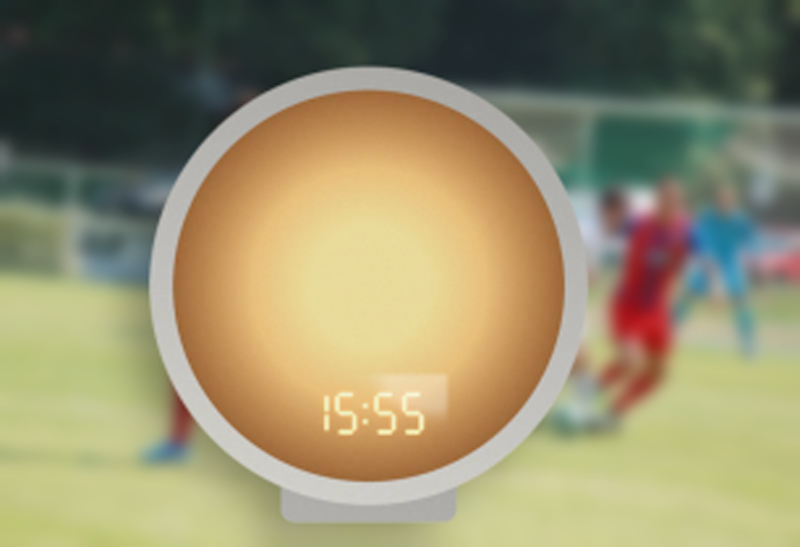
h=15 m=55
